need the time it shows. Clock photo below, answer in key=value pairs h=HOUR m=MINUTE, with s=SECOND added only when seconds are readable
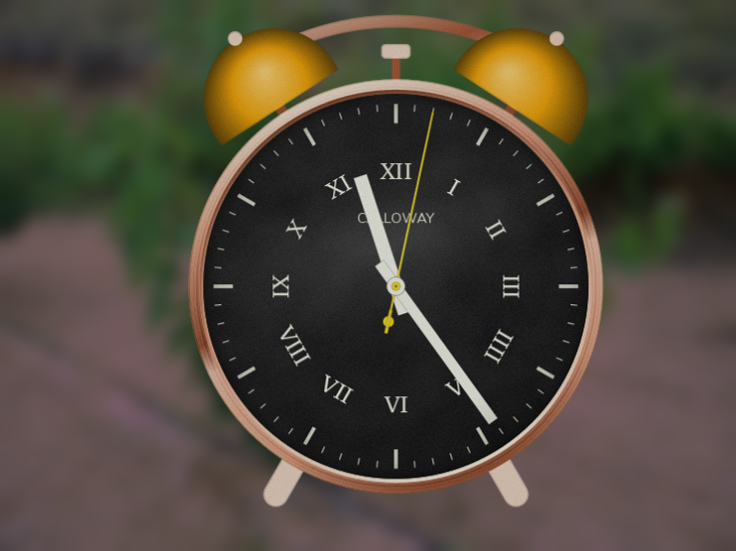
h=11 m=24 s=2
